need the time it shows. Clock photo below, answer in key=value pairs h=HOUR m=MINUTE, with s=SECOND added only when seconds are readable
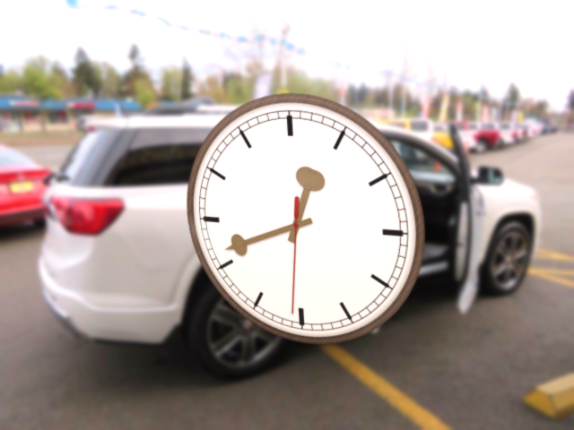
h=12 m=41 s=31
